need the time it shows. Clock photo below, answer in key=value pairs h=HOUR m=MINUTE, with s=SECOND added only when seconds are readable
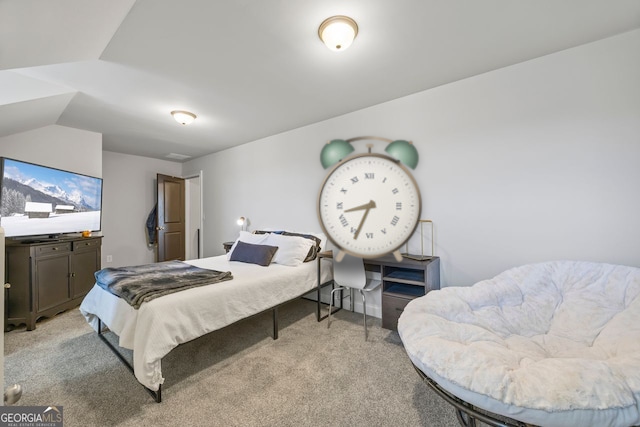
h=8 m=34
